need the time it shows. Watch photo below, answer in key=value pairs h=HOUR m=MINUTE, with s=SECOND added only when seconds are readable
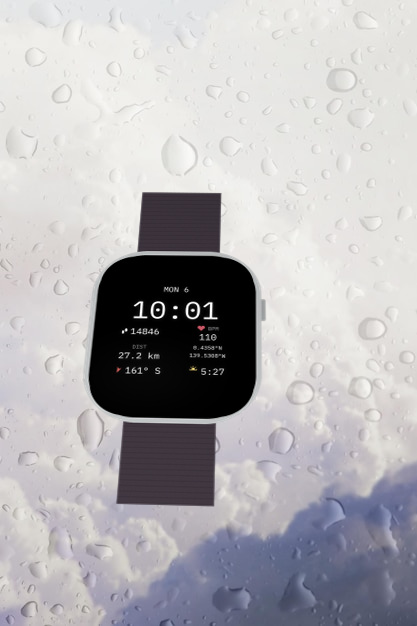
h=10 m=1
